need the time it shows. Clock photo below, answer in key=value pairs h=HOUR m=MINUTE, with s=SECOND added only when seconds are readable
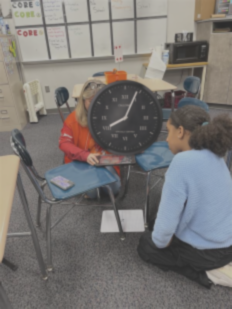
h=8 m=4
